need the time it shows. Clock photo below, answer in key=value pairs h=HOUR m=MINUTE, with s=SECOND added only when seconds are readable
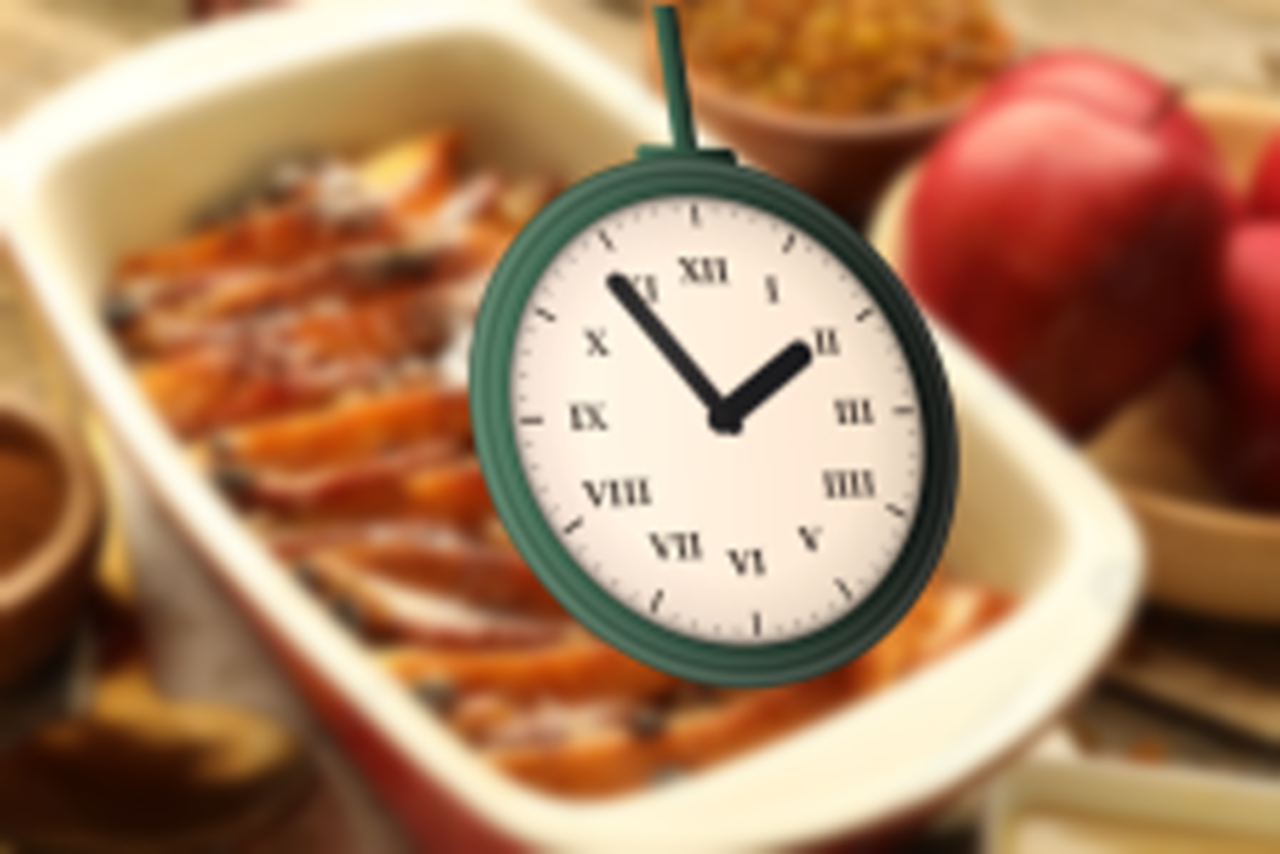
h=1 m=54
